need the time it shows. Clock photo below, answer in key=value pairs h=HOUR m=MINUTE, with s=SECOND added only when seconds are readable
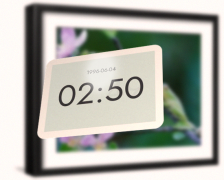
h=2 m=50
